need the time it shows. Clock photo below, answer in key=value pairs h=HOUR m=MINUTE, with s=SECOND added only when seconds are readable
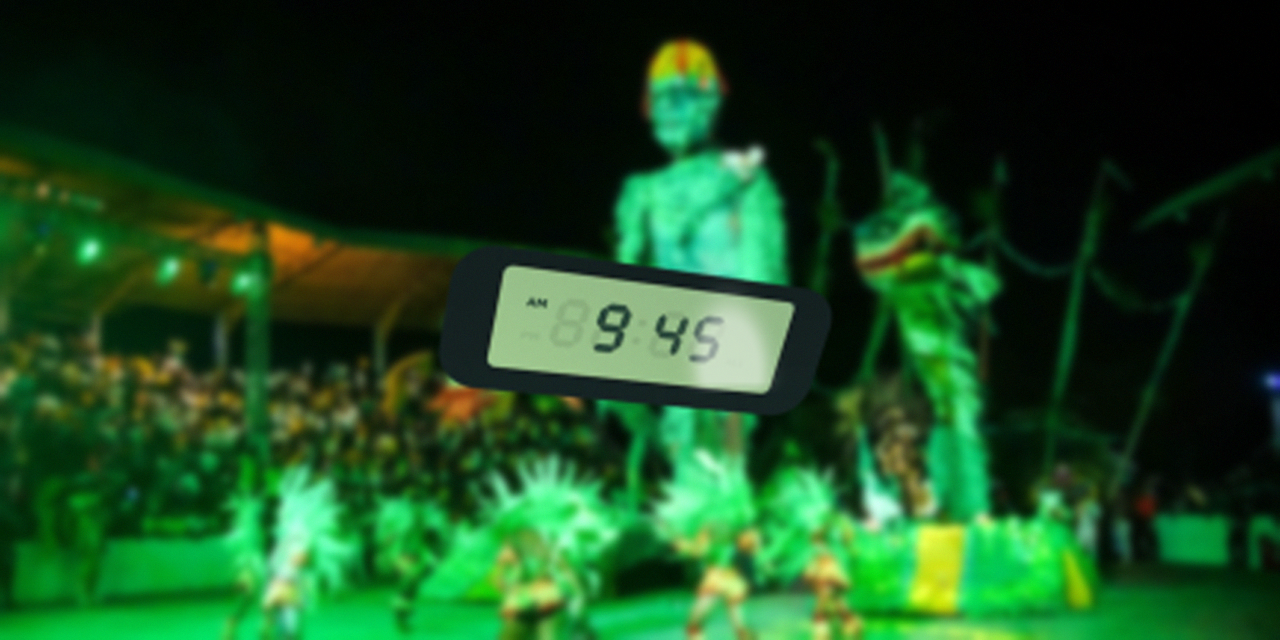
h=9 m=45
